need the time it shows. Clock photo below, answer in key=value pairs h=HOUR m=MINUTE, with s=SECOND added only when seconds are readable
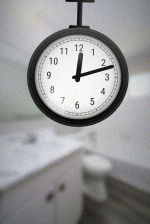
h=12 m=12
